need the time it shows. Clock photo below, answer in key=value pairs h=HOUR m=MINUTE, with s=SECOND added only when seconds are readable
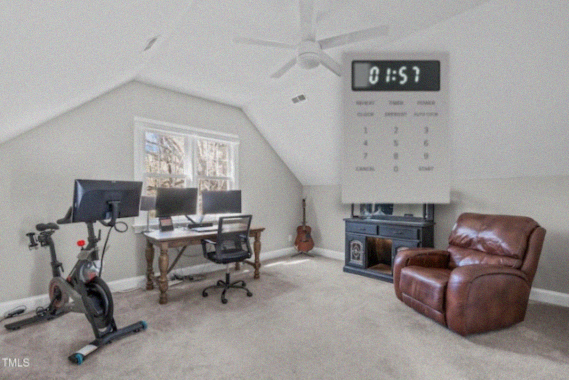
h=1 m=57
